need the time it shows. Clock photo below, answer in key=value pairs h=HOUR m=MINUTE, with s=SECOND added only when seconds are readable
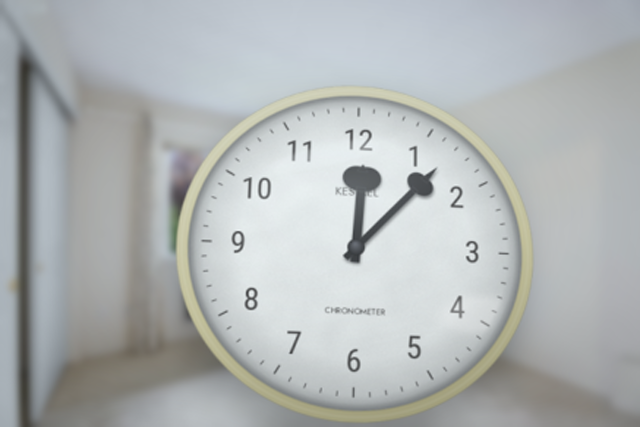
h=12 m=7
